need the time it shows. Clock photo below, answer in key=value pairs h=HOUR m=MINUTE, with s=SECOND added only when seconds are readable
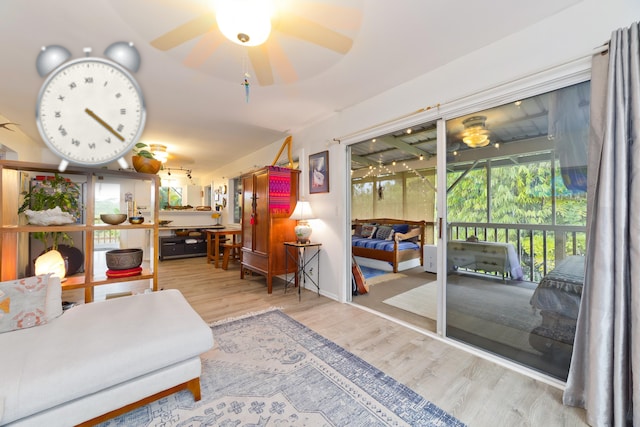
h=4 m=22
